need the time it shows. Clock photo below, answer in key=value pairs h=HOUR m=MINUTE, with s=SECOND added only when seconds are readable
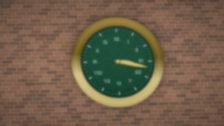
h=3 m=17
